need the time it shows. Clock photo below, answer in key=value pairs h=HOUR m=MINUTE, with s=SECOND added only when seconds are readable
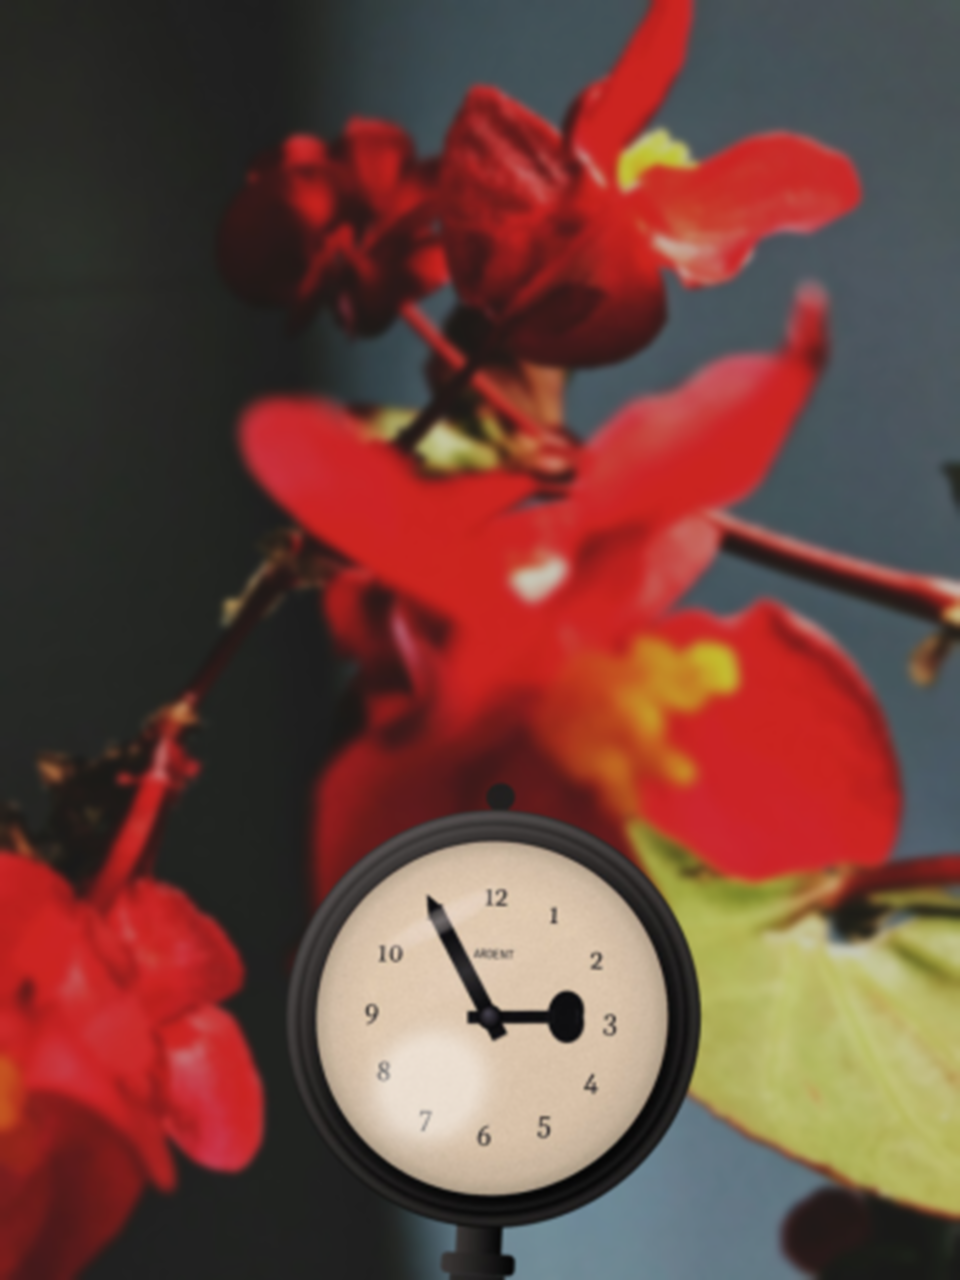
h=2 m=55
